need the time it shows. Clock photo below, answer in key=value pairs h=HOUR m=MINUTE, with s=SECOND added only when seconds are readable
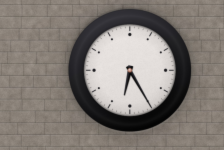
h=6 m=25
